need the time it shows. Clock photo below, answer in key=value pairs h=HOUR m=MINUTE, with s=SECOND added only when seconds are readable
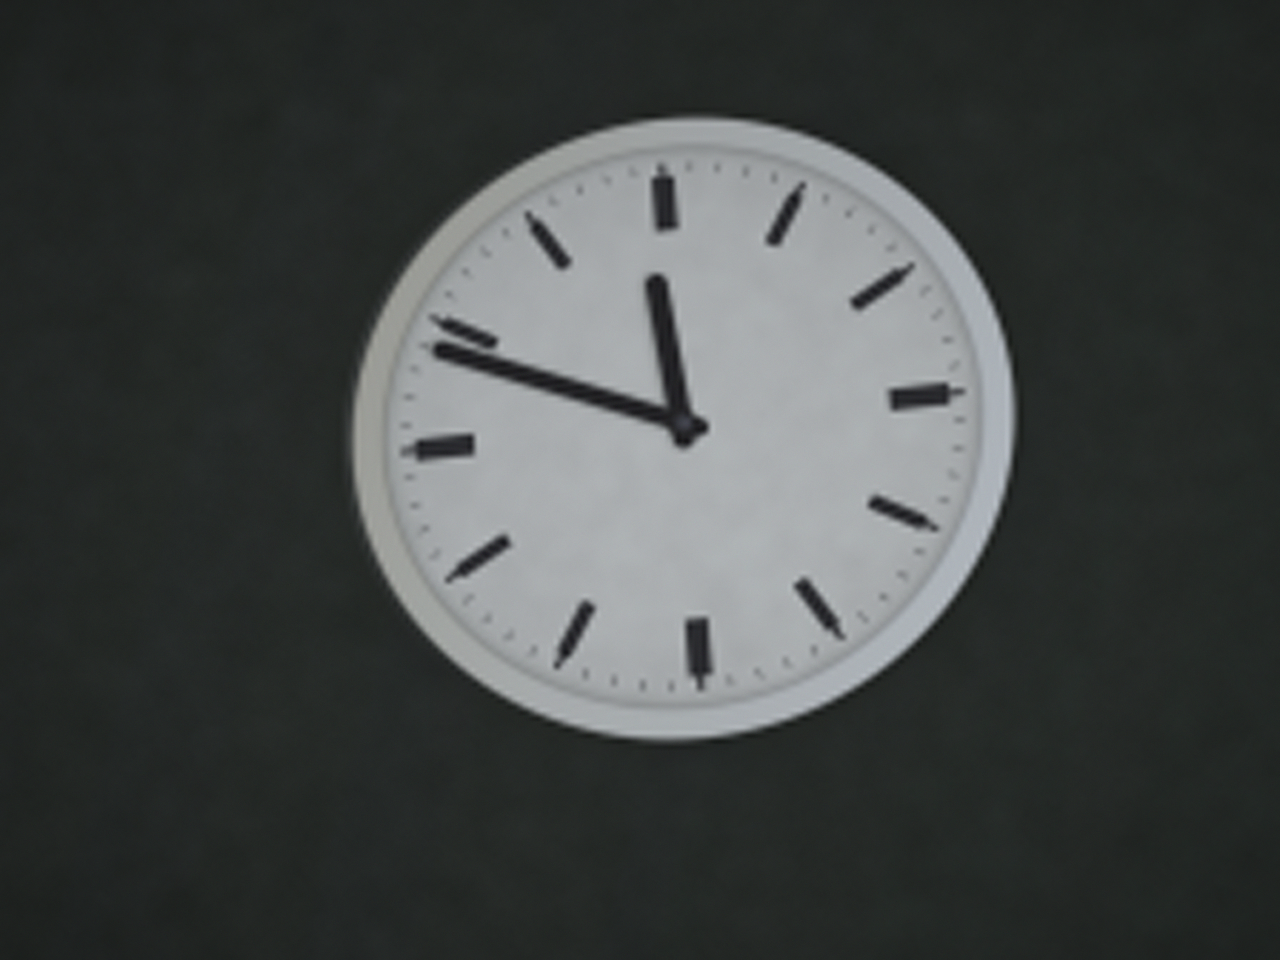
h=11 m=49
